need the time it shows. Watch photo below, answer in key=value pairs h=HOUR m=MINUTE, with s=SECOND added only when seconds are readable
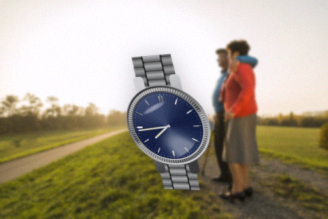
h=7 m=44
